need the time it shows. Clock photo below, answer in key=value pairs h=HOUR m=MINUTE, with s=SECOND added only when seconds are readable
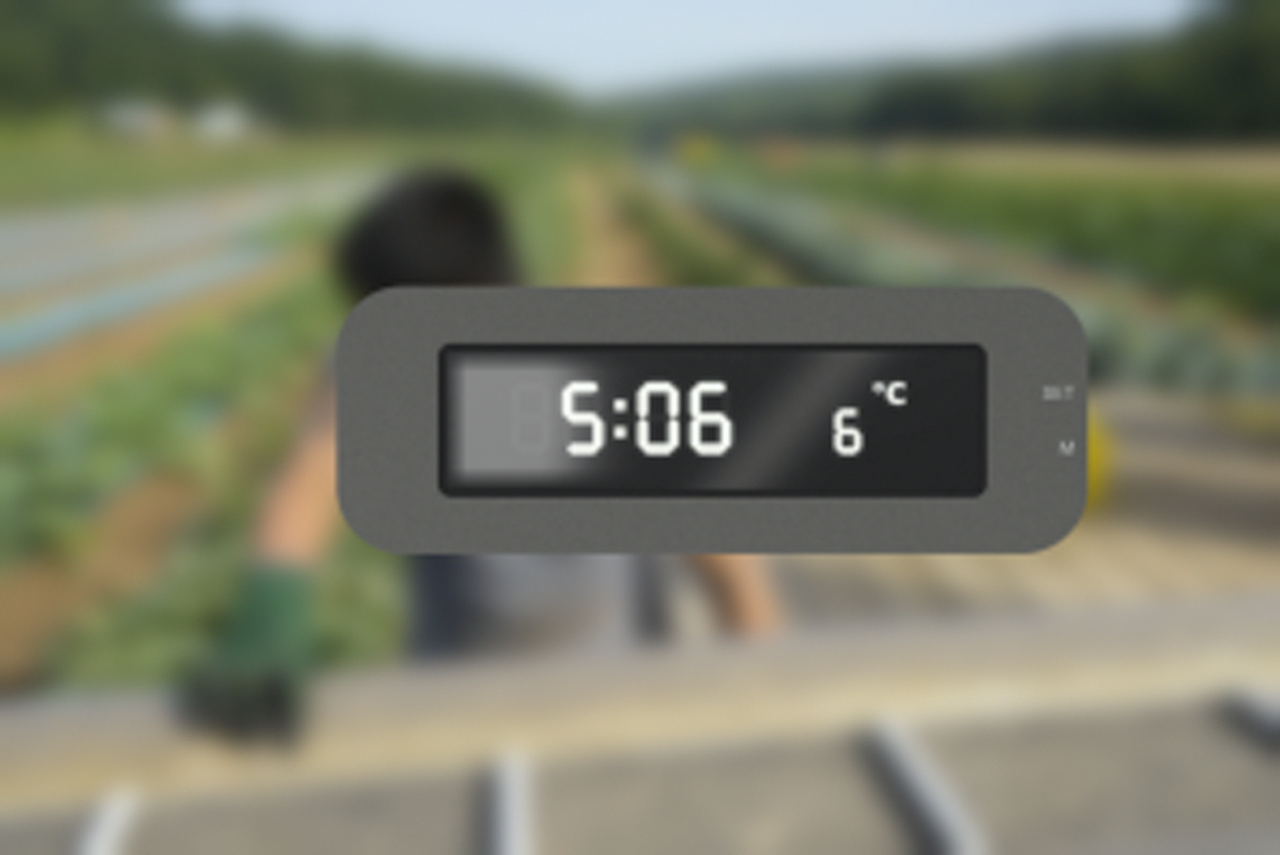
h=5 m=6
